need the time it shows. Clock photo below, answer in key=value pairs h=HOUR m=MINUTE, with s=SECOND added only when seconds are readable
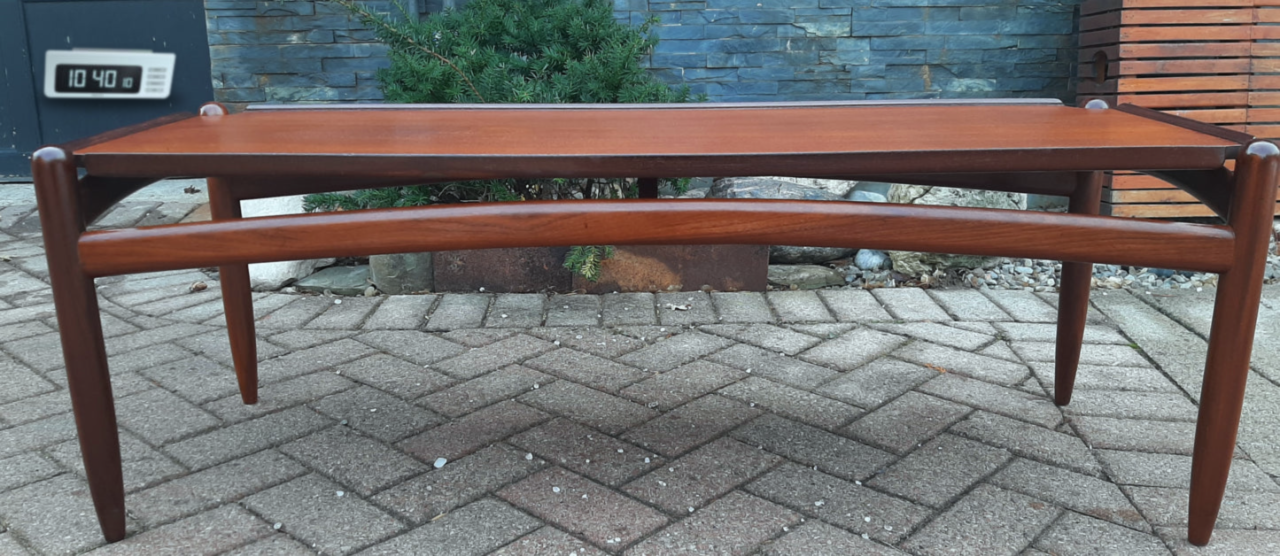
h=10 m=40
